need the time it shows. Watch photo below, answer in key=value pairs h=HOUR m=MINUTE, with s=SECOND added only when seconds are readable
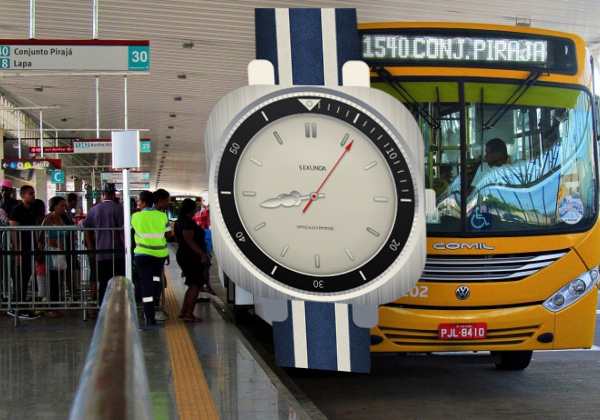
h=8 m=43 s=6
